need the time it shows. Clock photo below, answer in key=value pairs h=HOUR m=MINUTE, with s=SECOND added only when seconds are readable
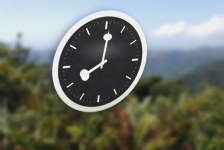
h=8 m=1
